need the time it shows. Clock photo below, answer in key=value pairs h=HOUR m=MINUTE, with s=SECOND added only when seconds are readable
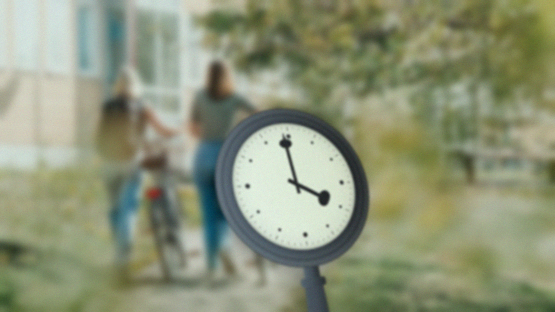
h=3 m=59
